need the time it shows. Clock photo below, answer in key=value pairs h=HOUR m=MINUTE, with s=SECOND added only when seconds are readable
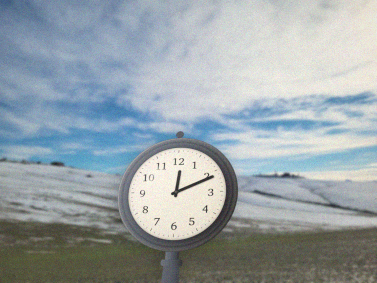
h=12 m=11
